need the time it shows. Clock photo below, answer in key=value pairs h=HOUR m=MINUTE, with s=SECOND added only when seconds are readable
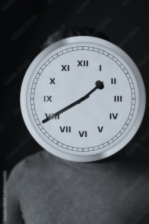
h=1 m=40
